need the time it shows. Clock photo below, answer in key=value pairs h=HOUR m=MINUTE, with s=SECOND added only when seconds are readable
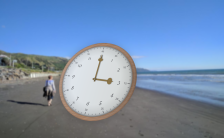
h=3 m=0
